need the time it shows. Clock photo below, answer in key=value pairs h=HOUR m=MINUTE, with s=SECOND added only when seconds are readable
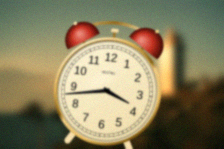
h=3 m=43
